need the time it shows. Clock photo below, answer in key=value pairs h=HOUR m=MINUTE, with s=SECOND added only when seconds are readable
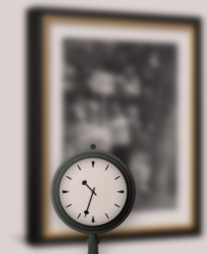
h=10 m=33
